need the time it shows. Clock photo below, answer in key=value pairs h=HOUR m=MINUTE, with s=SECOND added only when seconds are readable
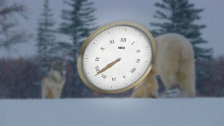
h=7 m=38
